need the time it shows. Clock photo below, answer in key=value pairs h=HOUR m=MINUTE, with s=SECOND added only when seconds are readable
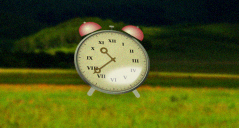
h=10 m=38
